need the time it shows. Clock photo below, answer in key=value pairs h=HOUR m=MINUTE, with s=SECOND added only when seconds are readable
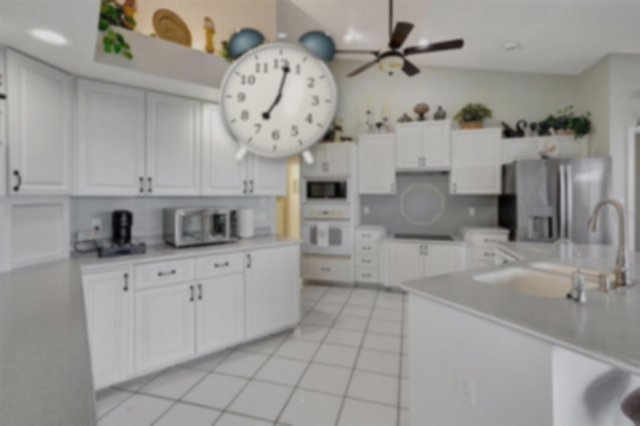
h=7 m=2
